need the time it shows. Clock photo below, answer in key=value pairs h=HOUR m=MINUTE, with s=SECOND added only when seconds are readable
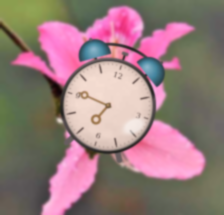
h=6 m=46
